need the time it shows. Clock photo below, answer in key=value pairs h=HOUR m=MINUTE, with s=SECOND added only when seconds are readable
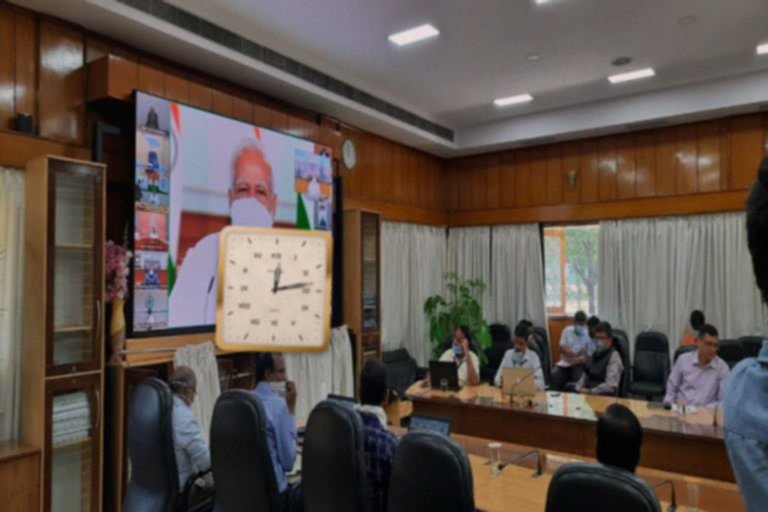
h=12 m=13
